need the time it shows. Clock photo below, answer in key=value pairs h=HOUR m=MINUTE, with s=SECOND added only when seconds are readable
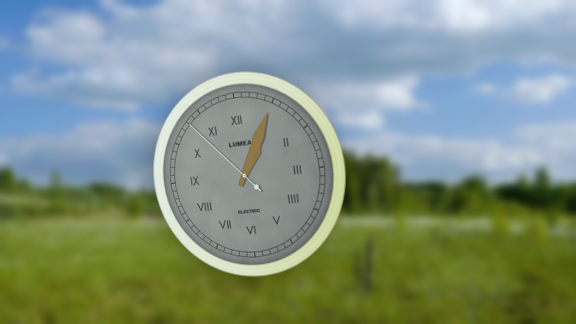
h=1 m=4 s=53
